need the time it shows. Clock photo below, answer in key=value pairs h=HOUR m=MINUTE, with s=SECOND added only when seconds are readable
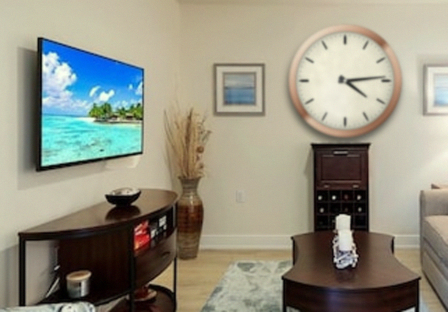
h=4 m=14
